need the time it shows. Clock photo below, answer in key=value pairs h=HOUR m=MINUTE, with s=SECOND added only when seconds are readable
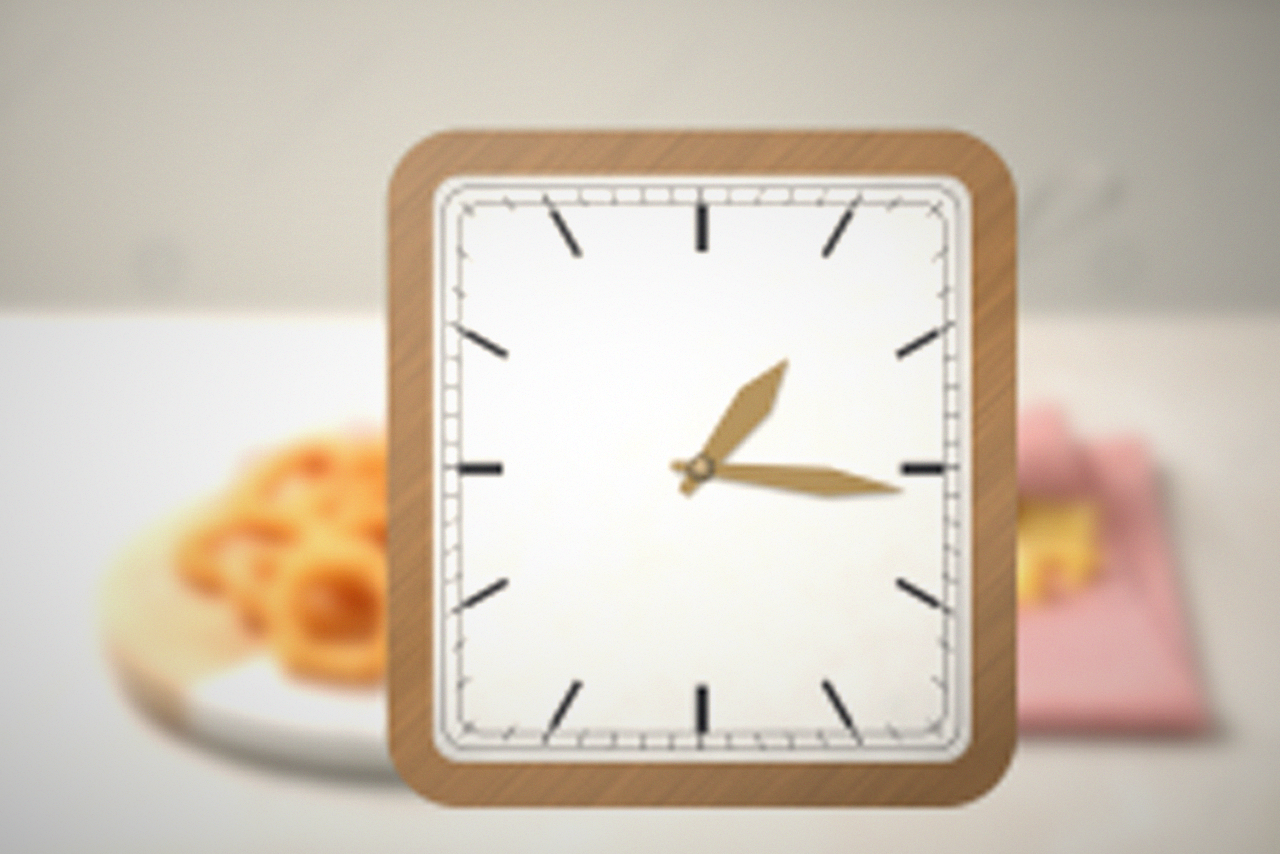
h=1 m=16
